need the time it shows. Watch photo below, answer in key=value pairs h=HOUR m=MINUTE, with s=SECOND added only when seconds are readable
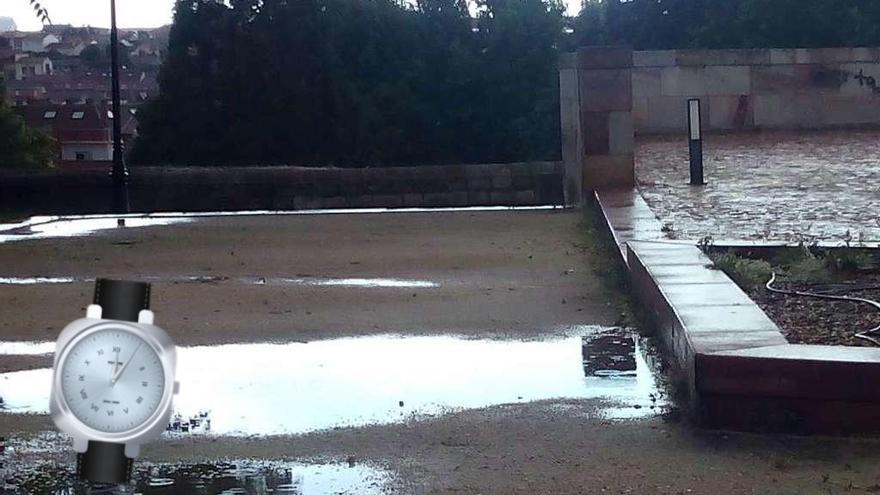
h=12 m=5
